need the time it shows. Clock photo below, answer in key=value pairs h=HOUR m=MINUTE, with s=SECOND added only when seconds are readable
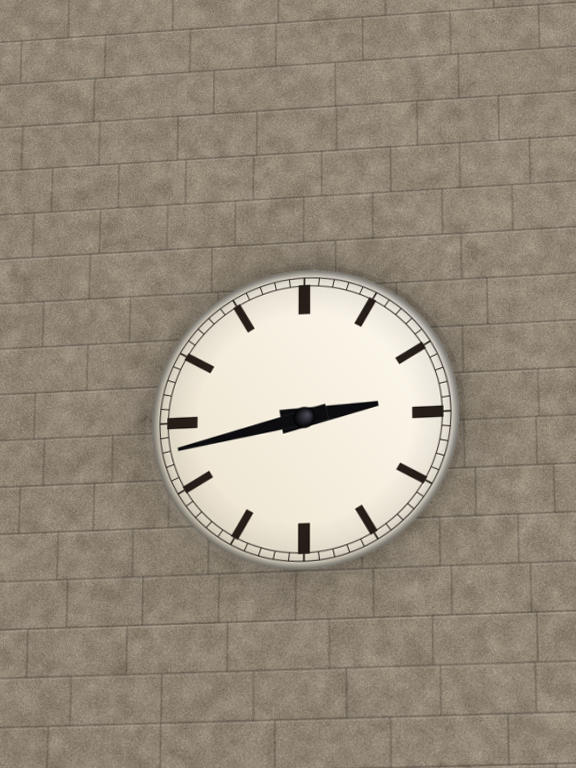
h=2 m=43
